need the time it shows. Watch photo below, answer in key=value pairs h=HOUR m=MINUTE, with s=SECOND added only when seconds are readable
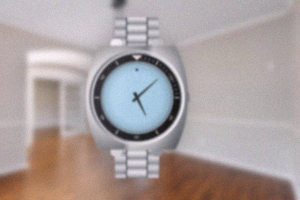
h=5 m=8
